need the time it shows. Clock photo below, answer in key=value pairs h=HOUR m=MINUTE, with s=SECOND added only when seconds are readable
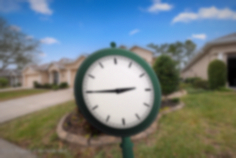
h=2 m=45
